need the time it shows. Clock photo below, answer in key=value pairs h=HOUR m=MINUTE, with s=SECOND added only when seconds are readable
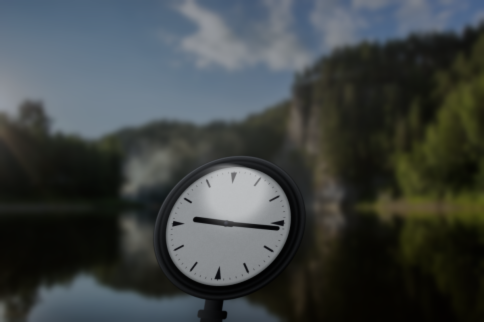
h=9 m=16
